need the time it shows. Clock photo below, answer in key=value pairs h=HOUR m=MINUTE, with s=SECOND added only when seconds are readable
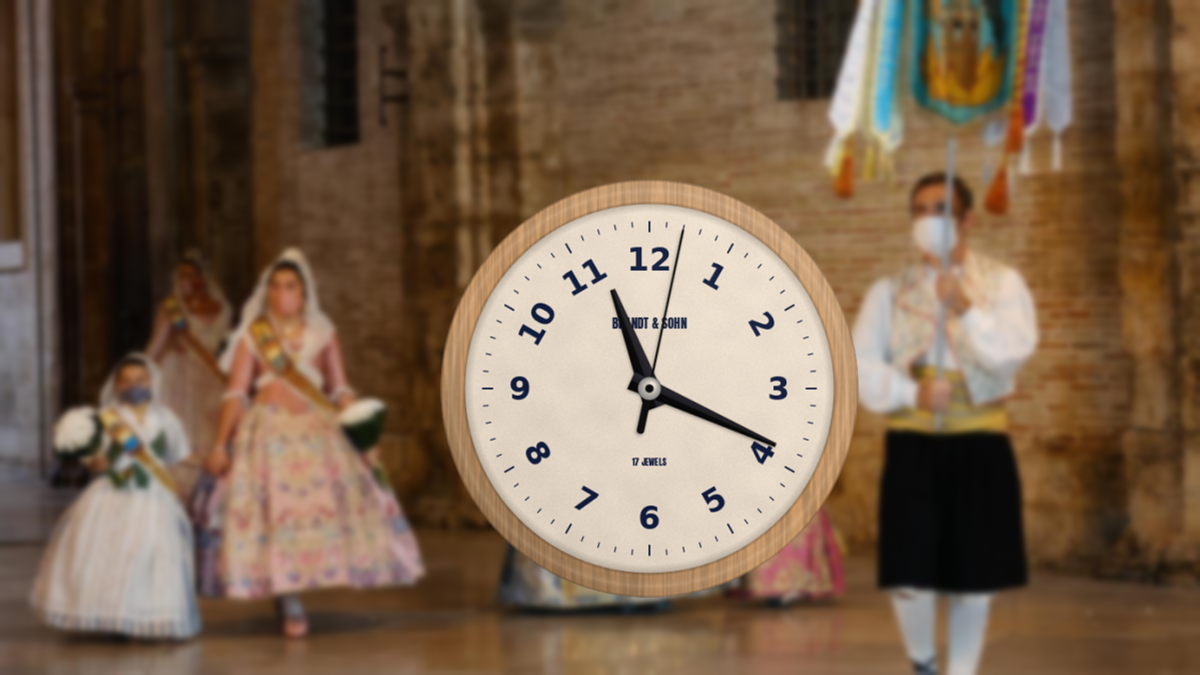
h=11 m=19 s=2
